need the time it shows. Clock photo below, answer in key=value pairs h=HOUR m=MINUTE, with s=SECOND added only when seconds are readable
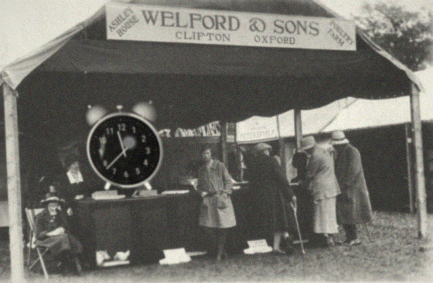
h=11 m=38
